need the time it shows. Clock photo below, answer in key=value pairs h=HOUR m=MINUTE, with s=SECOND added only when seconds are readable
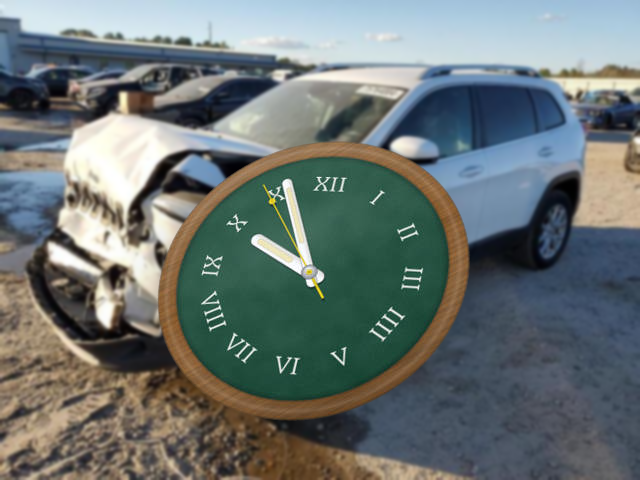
h=9 m=55 s=54
